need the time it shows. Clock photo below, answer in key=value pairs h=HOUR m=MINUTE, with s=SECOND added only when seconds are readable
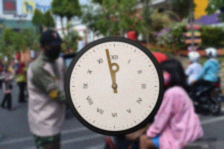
h=11 m=58
